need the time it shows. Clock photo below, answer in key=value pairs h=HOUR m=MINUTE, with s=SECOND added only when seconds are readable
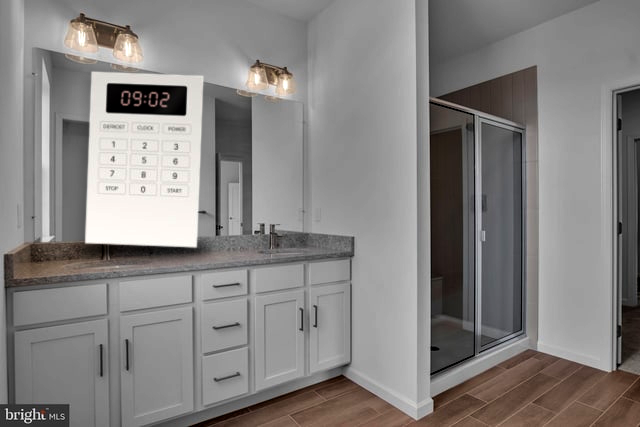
h=9 m=2
